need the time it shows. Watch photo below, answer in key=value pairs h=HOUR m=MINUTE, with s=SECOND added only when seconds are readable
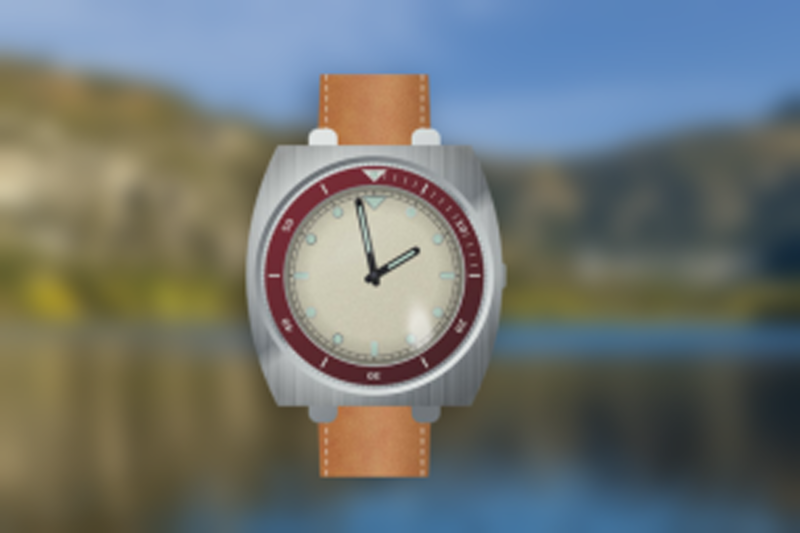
h=1 m=58
